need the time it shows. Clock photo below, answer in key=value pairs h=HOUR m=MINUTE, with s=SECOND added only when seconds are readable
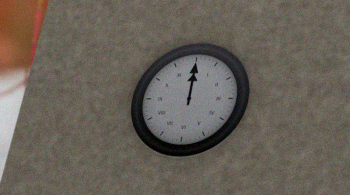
h=12 m=0
